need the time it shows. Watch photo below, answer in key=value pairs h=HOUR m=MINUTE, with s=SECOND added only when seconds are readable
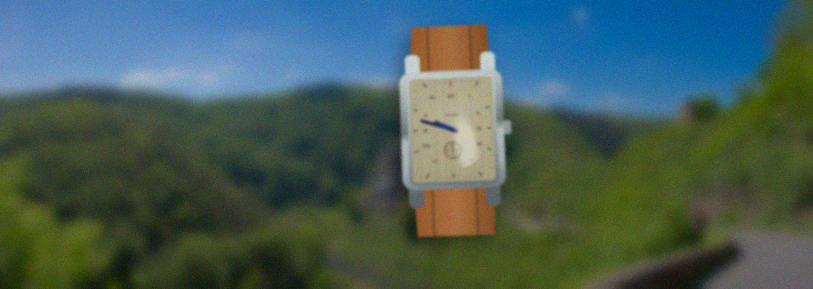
h=9 m=48
